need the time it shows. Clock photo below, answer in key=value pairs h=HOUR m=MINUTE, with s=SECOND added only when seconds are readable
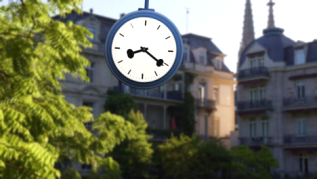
h=8 m=21
